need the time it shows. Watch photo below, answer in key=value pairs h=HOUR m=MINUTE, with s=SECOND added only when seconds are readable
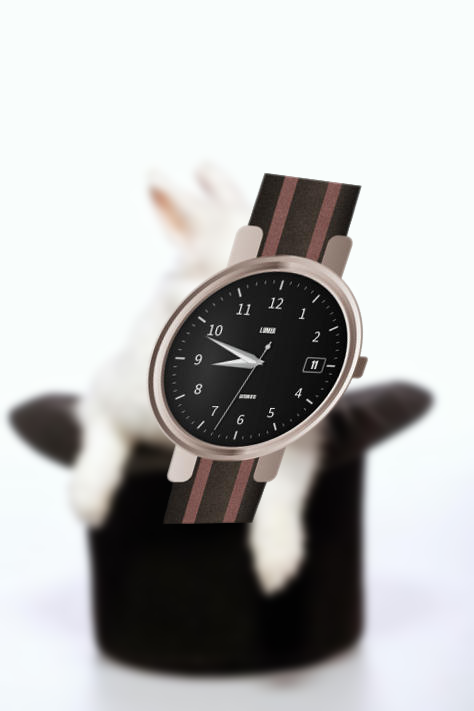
h=8 m=48 s=33
